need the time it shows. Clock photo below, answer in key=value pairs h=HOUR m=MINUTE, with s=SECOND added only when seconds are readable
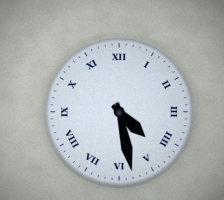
h=4 m=28
